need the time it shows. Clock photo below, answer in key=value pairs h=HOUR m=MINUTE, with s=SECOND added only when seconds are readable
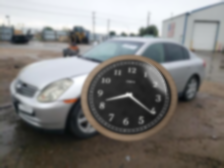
h=8 m=21
